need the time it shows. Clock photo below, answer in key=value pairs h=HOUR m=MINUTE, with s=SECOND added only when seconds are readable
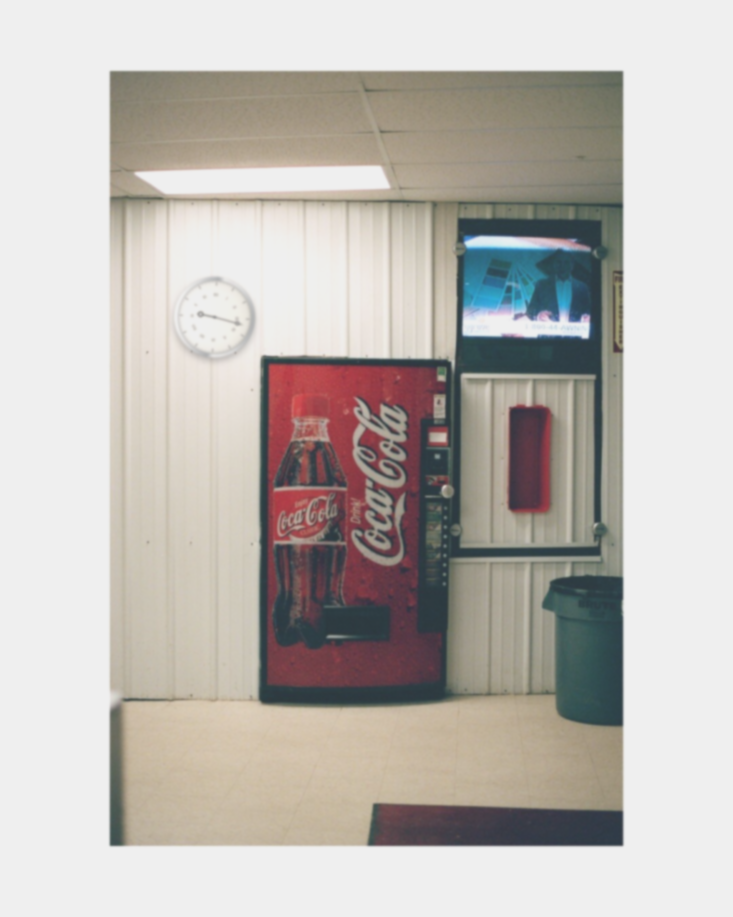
h=9 m=17
